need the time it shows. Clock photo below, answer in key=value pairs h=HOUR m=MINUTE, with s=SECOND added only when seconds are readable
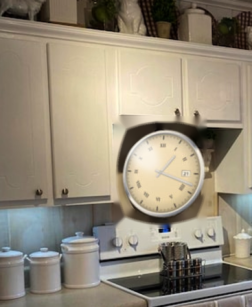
h=1 m=18
